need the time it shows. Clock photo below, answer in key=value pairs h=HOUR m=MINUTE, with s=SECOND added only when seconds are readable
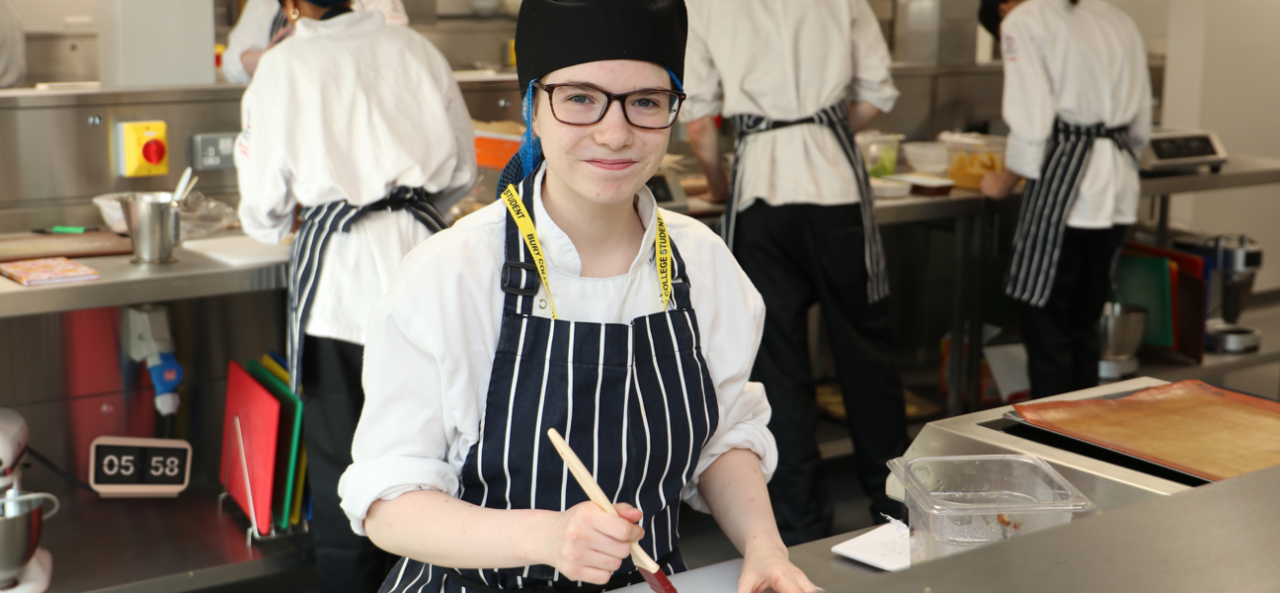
h=5 m=58
